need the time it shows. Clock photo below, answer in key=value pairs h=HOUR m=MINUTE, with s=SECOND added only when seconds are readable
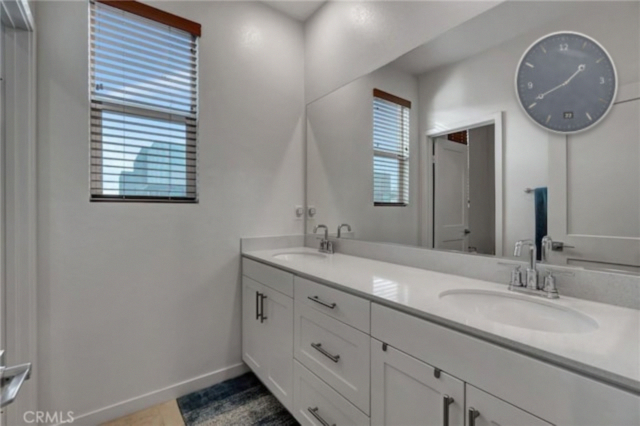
h=1 m=41
